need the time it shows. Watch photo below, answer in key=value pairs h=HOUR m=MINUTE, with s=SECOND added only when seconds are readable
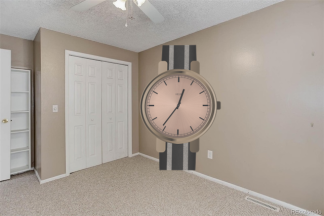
h=12 m=36
